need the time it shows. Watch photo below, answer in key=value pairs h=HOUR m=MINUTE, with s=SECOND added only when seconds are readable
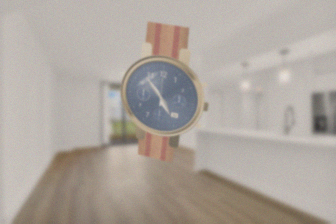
h=4 m=53
